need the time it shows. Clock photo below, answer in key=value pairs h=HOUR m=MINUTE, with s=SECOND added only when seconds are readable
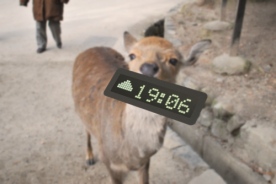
h=19 m=6
